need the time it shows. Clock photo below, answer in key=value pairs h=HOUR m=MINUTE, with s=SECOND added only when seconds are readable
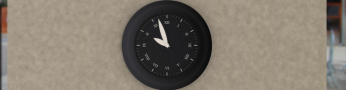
h=9 m=57
